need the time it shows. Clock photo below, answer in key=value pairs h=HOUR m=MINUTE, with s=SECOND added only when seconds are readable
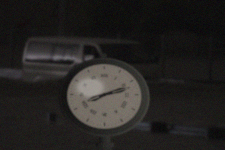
h=8 m=12
